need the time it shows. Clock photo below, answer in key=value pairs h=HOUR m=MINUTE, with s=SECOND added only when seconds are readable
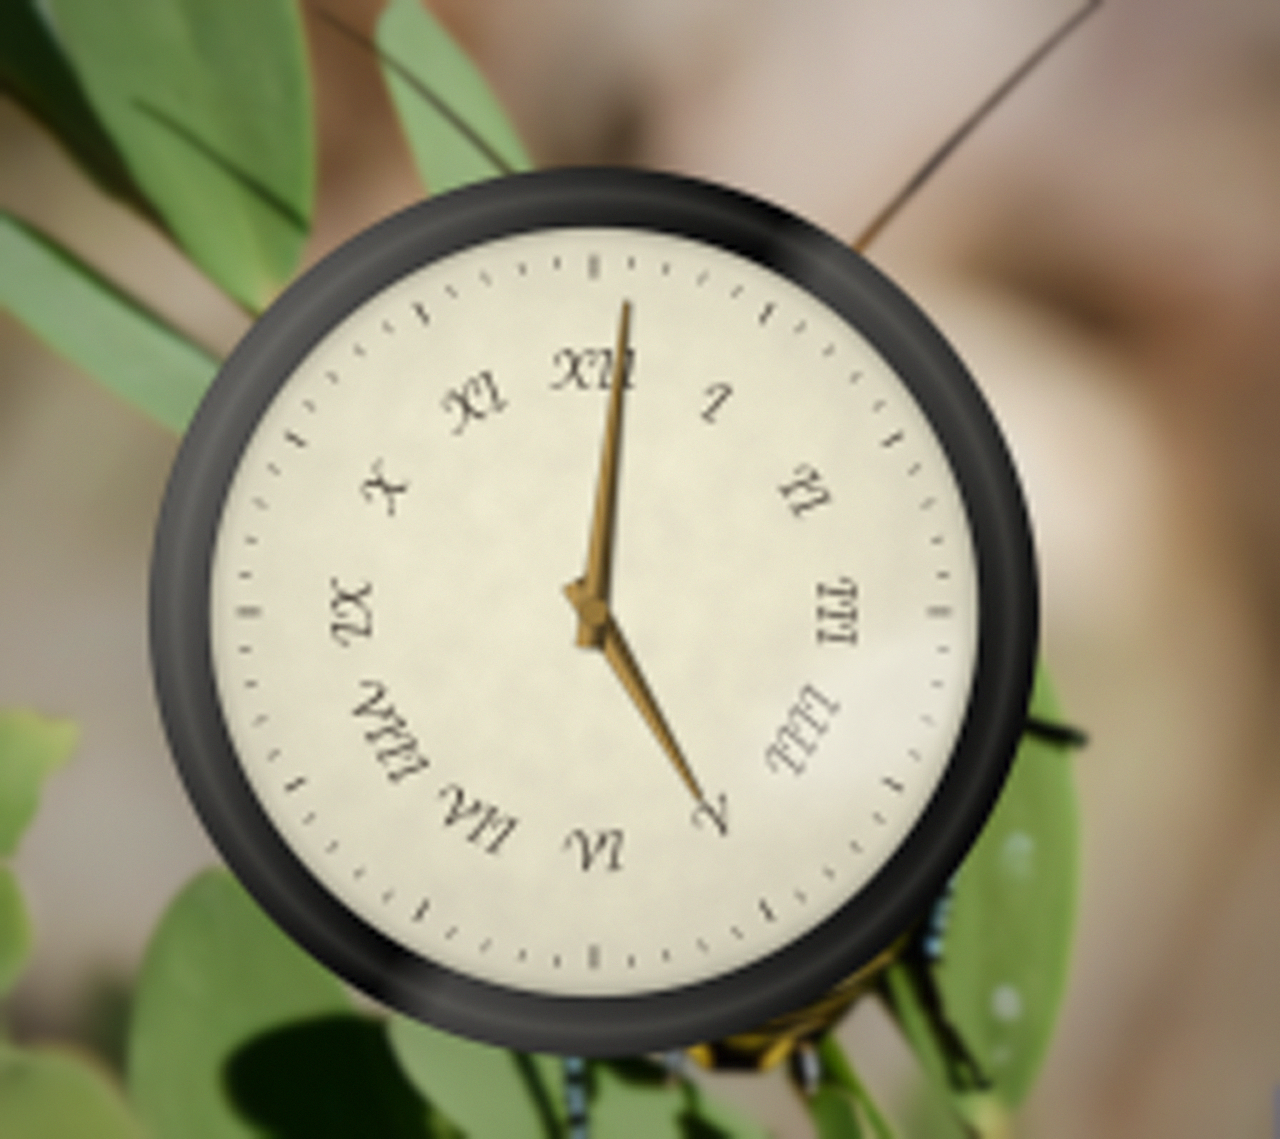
h=5 m=1
